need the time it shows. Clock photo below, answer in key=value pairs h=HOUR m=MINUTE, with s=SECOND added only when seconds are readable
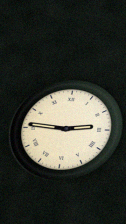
h=2 m=46
